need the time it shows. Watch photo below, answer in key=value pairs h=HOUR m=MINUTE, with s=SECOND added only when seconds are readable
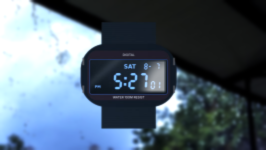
h=5 m=27
